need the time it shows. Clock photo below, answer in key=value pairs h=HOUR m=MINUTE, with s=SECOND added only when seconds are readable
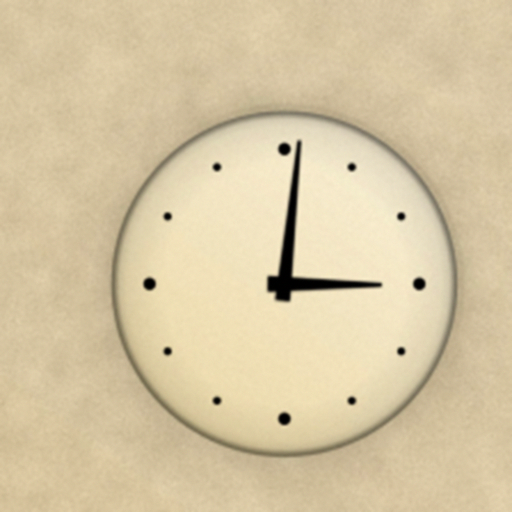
h=3 m=1
